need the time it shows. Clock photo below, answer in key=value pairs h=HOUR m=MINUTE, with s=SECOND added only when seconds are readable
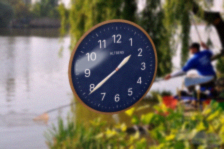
h=1 m=39
